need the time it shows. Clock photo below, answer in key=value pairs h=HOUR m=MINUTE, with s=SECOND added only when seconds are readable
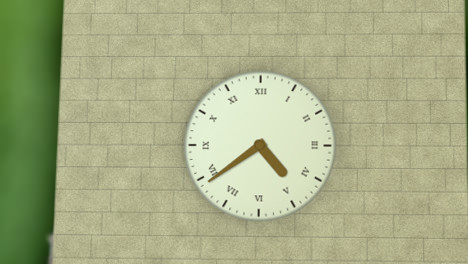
h=4 m=39
